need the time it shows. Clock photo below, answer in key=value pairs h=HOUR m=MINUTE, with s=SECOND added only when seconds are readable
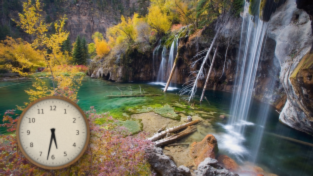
h=5 m=32
